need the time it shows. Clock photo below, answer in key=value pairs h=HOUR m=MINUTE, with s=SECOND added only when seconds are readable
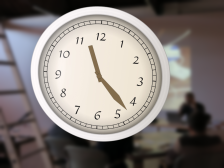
h=11 m=23
